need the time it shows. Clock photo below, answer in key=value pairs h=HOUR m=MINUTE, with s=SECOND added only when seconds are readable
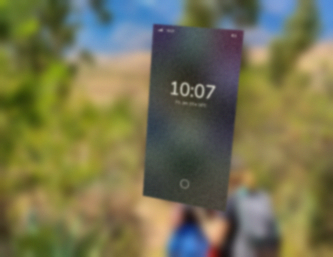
h=10 m=7
